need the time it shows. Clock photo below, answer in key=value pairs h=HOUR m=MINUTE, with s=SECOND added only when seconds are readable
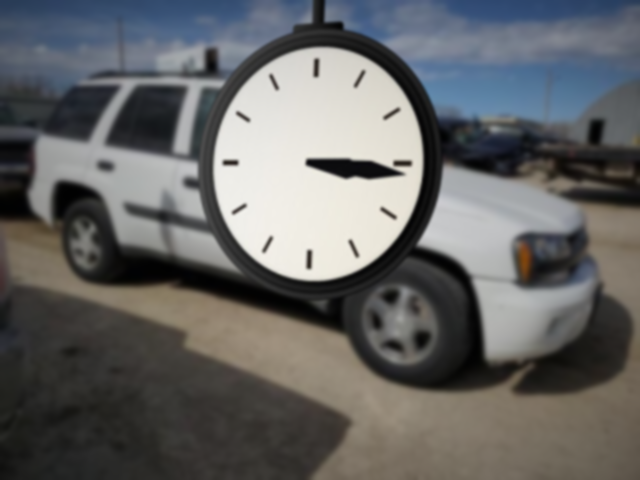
h=3 m=16
